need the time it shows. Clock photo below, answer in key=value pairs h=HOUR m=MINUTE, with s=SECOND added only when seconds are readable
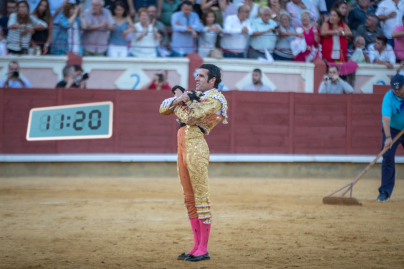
h=11 m=20
